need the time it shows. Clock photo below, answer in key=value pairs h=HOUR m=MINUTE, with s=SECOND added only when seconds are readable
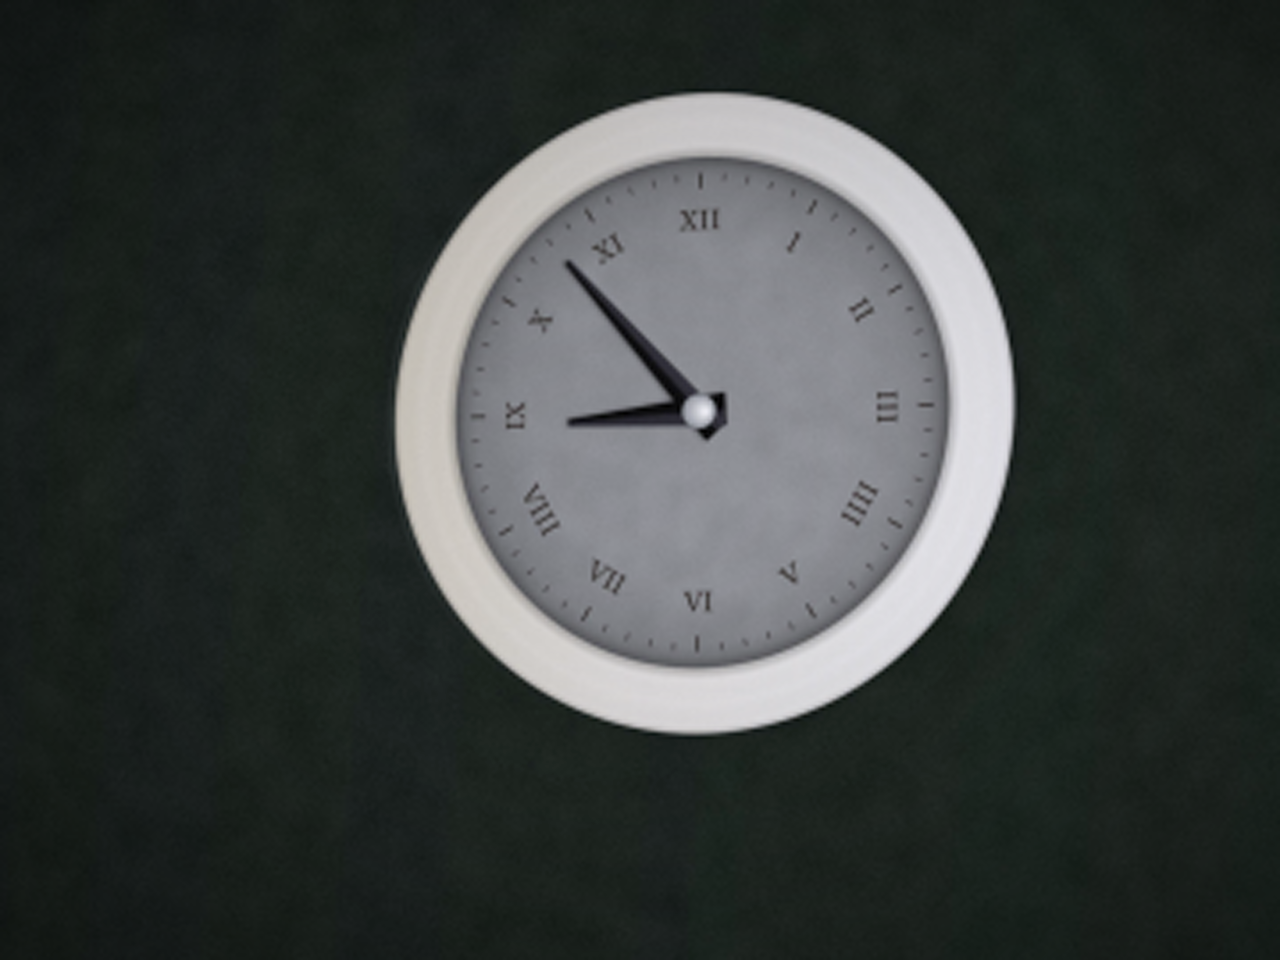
h=8 m=53
